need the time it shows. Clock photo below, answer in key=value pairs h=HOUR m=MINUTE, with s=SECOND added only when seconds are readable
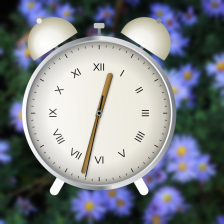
h=12 m=32 s=32
